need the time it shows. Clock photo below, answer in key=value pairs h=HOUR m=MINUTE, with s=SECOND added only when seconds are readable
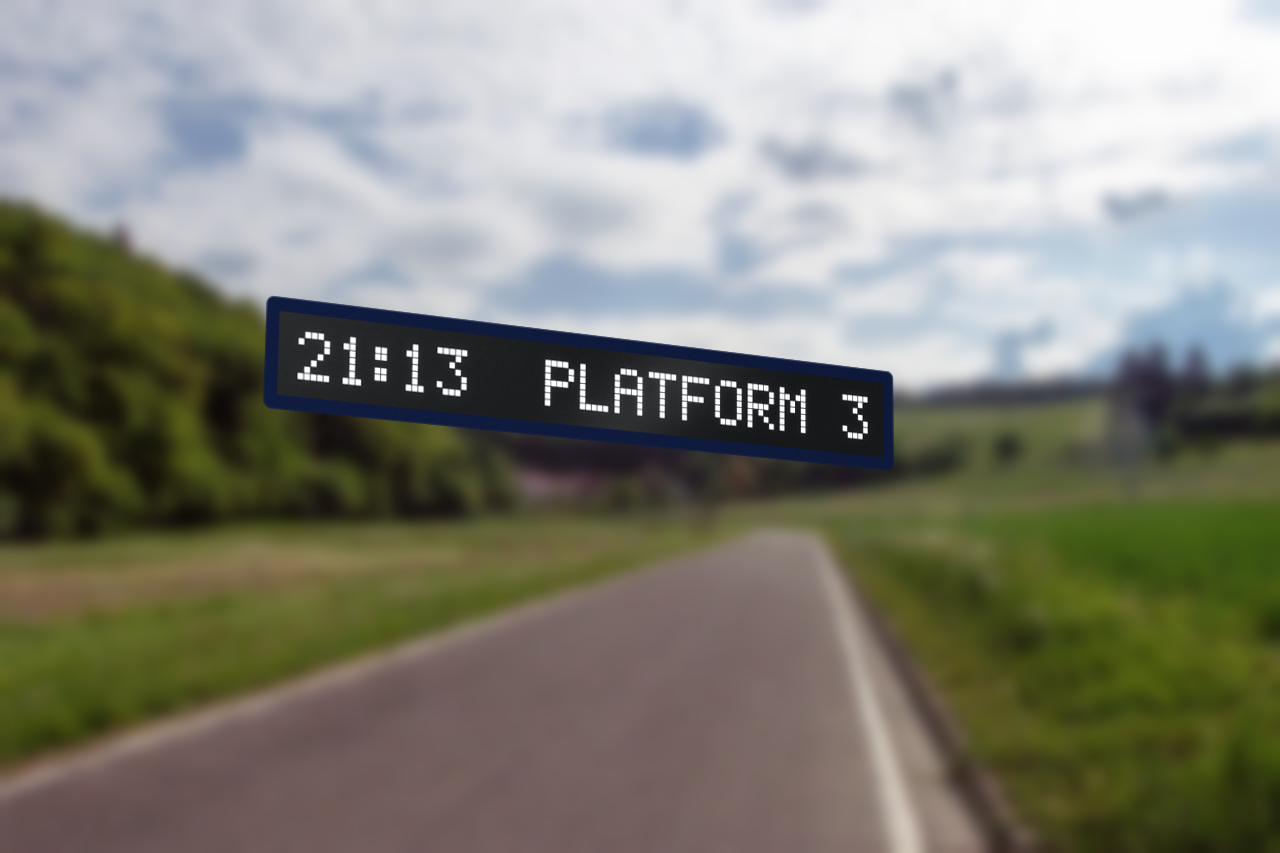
h=21 m=13
